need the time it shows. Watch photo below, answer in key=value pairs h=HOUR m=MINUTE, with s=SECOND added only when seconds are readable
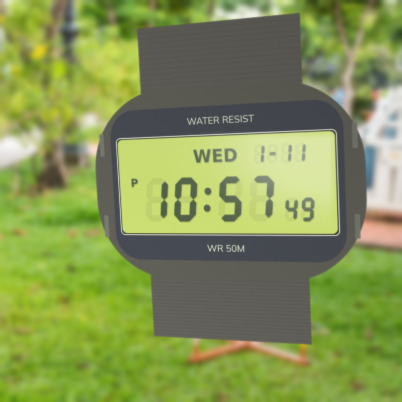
h=10 m=57 s=49
